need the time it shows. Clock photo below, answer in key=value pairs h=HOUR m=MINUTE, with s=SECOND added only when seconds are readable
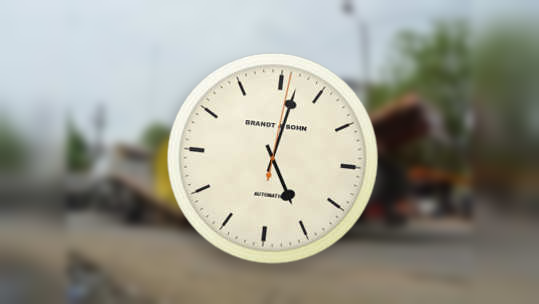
h=5 m=2 s=1
